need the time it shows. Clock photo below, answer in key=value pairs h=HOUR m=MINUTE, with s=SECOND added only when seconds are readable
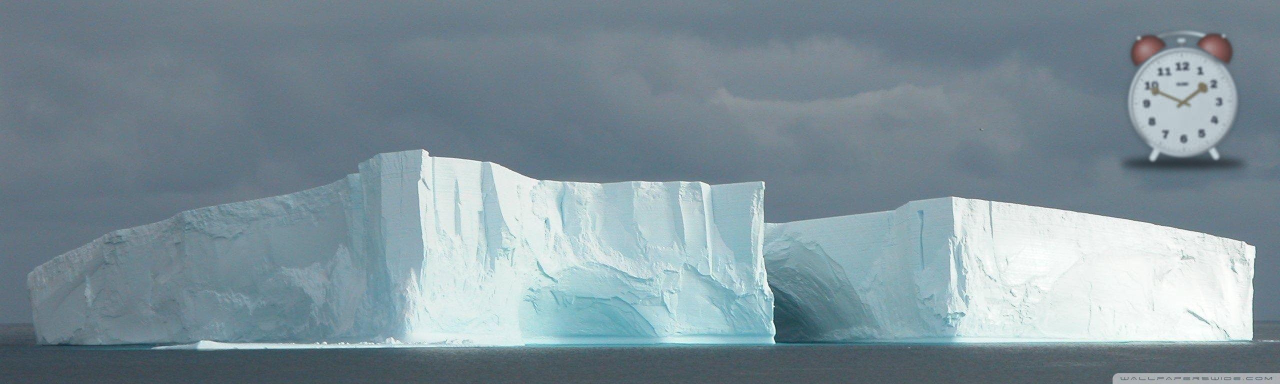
h=1 m=49
